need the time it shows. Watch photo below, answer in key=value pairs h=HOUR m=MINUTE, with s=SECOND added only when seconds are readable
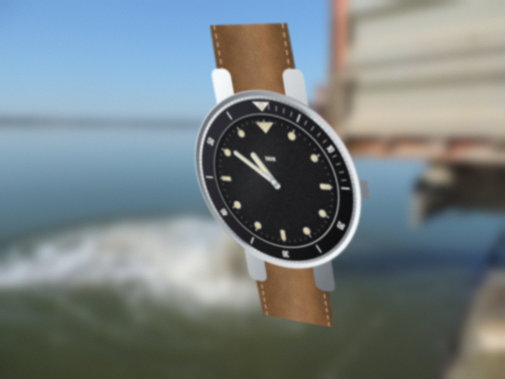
h=10 m=51
